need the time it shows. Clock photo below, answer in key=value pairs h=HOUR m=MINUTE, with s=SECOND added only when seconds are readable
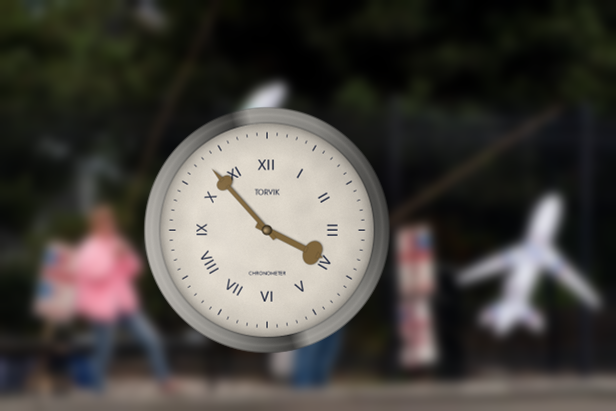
h=3 m=53
